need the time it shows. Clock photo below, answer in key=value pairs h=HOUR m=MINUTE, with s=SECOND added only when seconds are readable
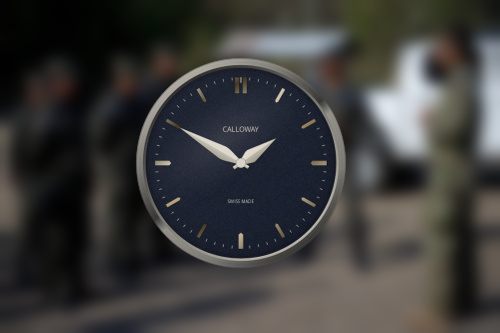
h=1 m=50
